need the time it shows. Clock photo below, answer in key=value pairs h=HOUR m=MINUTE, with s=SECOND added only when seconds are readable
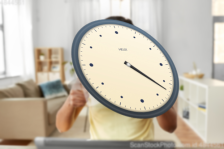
h=4 m=22
